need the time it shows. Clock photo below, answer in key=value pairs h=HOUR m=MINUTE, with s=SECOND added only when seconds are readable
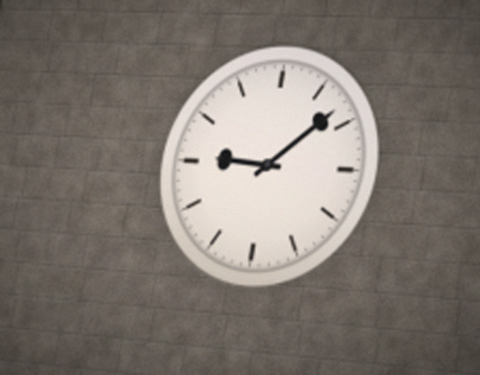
h=9 m=8
